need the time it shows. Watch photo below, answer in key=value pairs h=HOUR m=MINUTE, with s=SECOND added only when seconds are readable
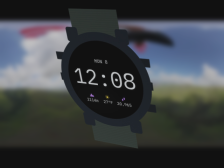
h=12 m=8
